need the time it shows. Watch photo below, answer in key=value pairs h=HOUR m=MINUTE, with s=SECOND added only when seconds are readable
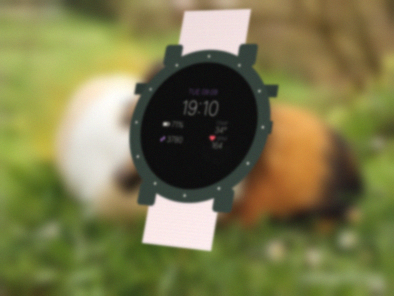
h=19 m=10
